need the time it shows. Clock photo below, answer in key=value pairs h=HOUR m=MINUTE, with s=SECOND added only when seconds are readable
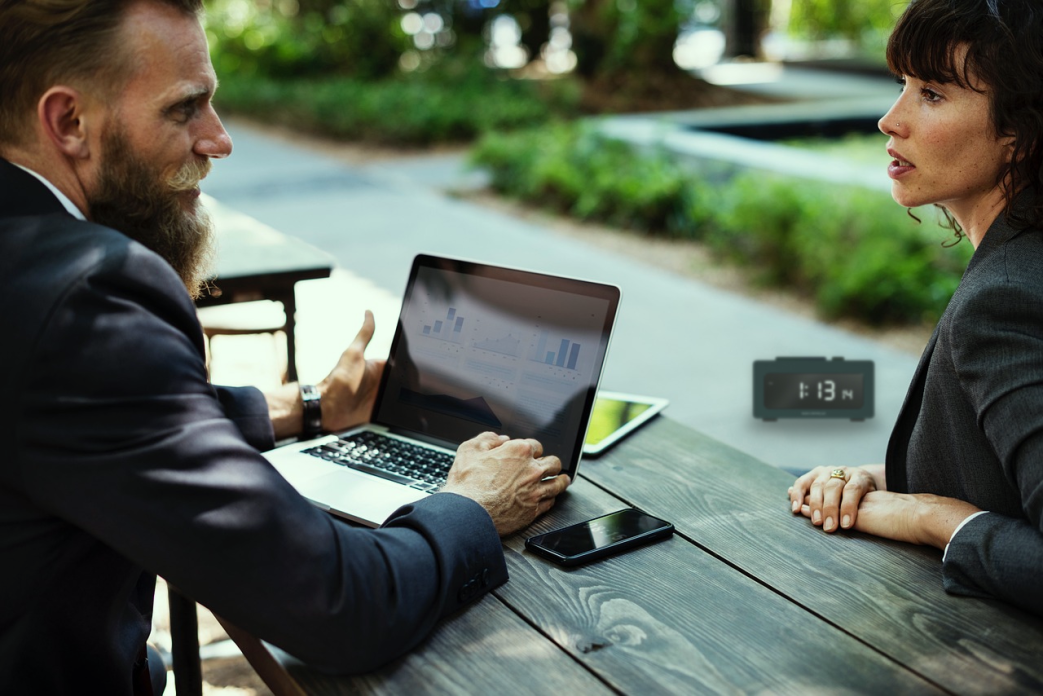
h=1 m=13
